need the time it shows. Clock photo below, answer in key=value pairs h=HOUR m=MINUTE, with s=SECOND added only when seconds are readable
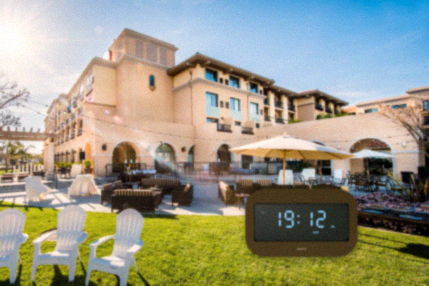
h=19 m=12
